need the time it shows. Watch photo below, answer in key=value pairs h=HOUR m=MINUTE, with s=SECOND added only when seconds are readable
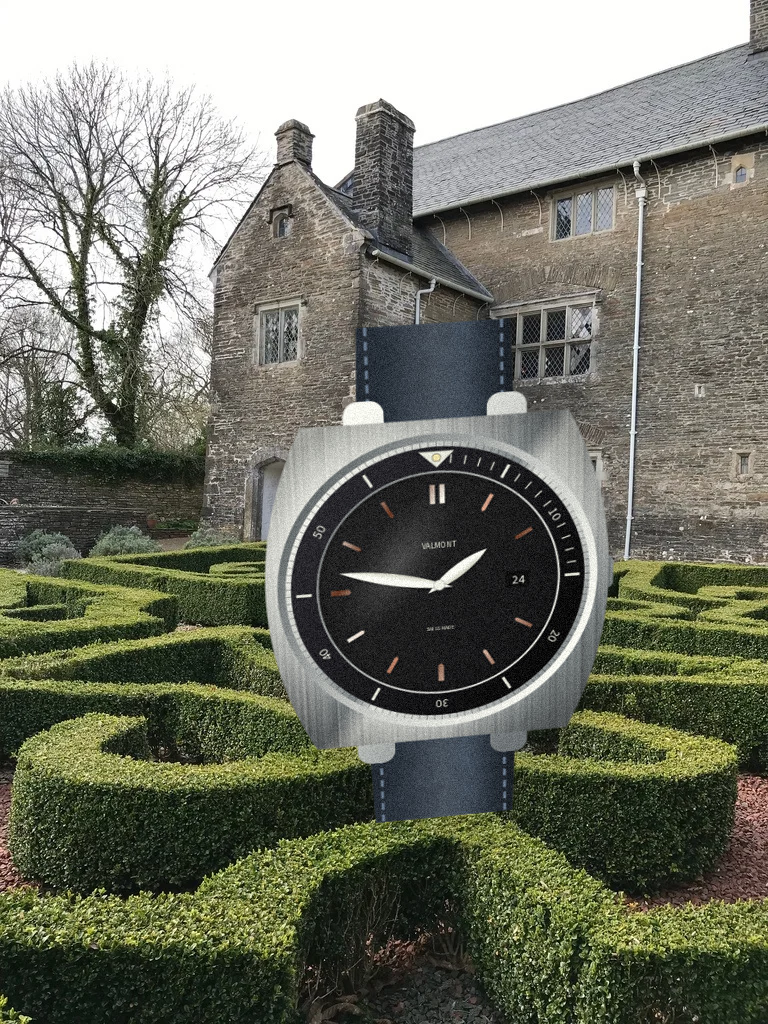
h=1 m=47
